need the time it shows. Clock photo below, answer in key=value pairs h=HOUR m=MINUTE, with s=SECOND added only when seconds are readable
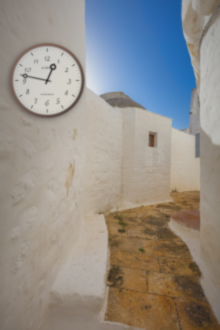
h=12 m=47
